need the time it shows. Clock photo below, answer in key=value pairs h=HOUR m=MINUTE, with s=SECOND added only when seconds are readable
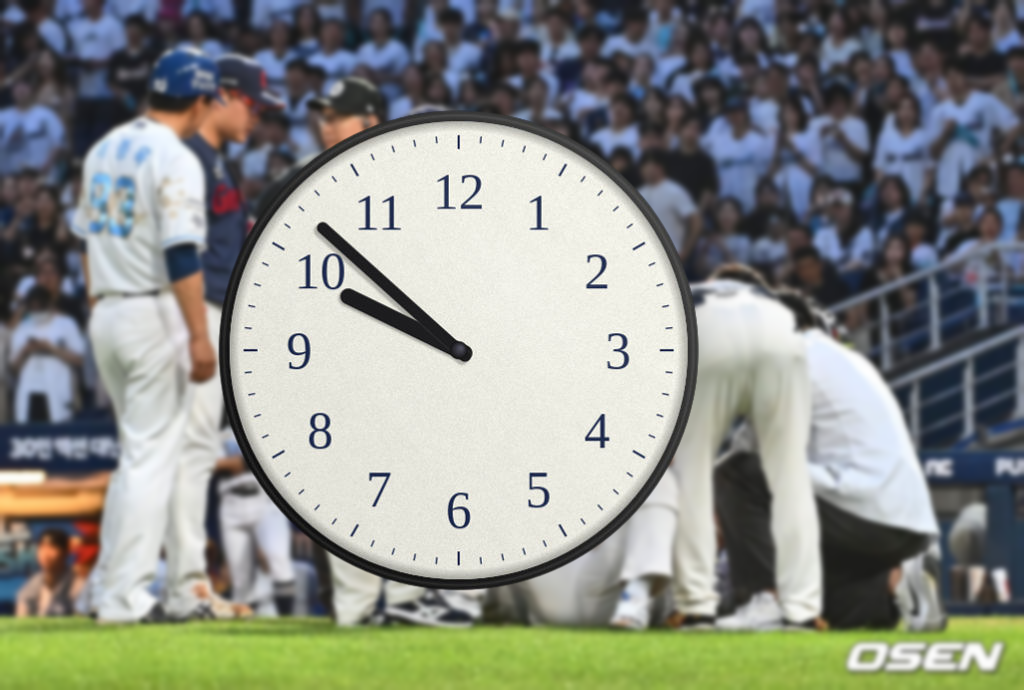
h=9 m=52
